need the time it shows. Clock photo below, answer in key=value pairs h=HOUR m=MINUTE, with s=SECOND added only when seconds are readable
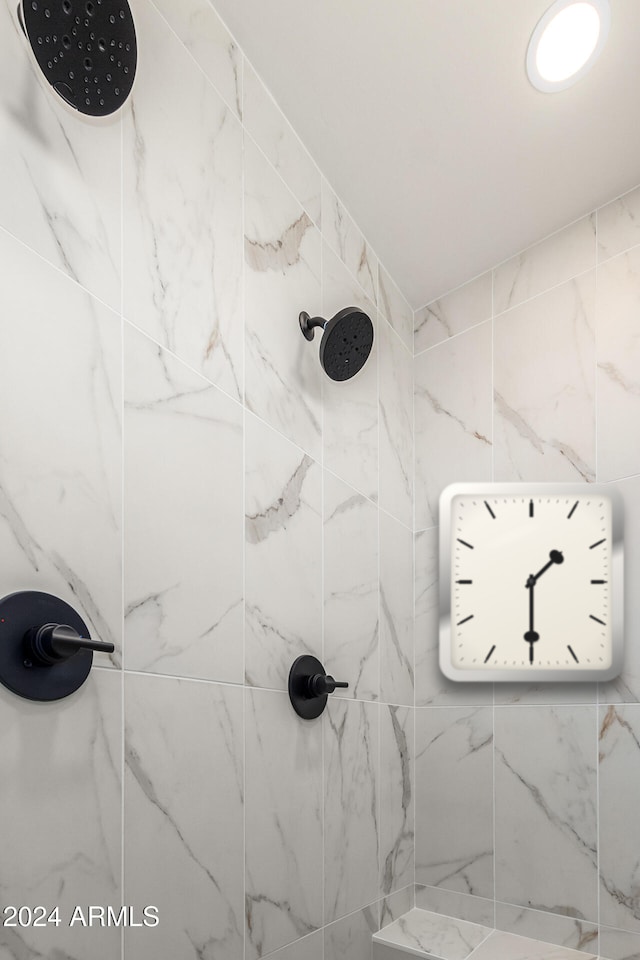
h=1 m=30
